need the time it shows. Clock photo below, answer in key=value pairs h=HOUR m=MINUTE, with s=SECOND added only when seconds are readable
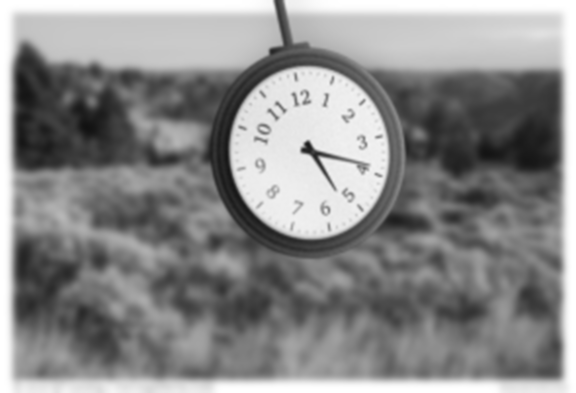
h=5 m=19
